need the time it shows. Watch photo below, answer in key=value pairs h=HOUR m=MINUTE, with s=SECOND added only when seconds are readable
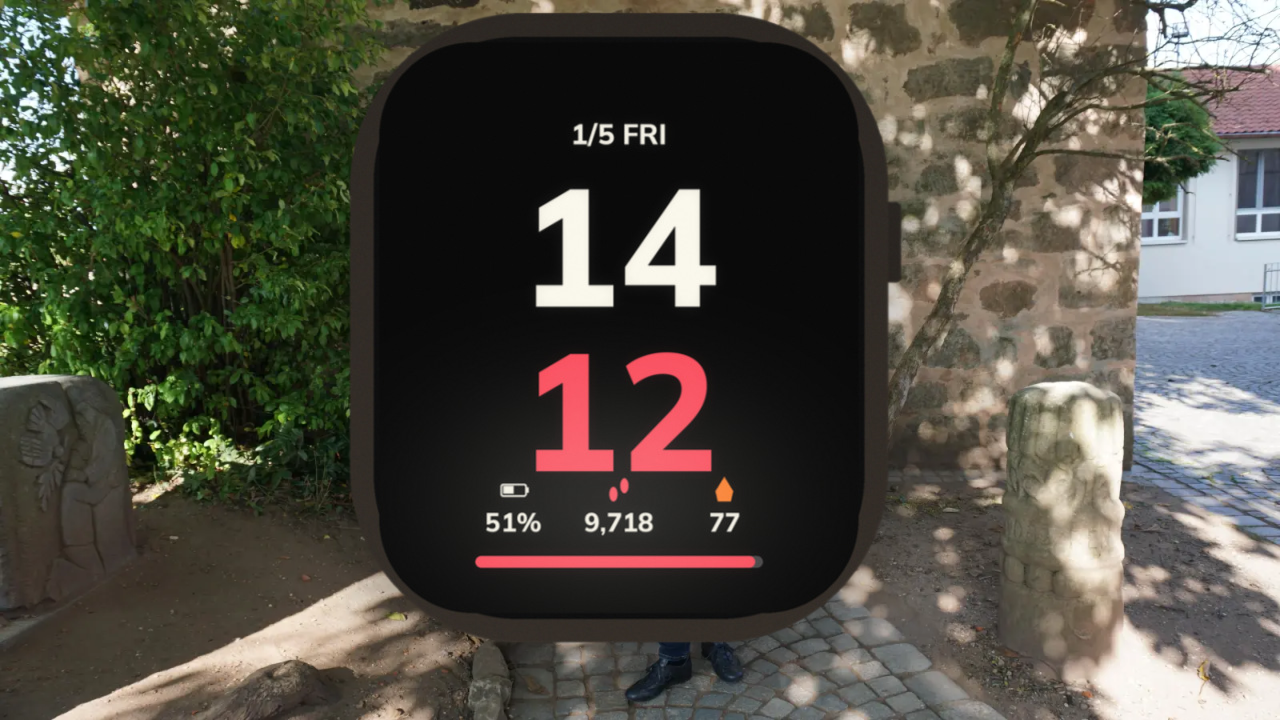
h=14 m=12
